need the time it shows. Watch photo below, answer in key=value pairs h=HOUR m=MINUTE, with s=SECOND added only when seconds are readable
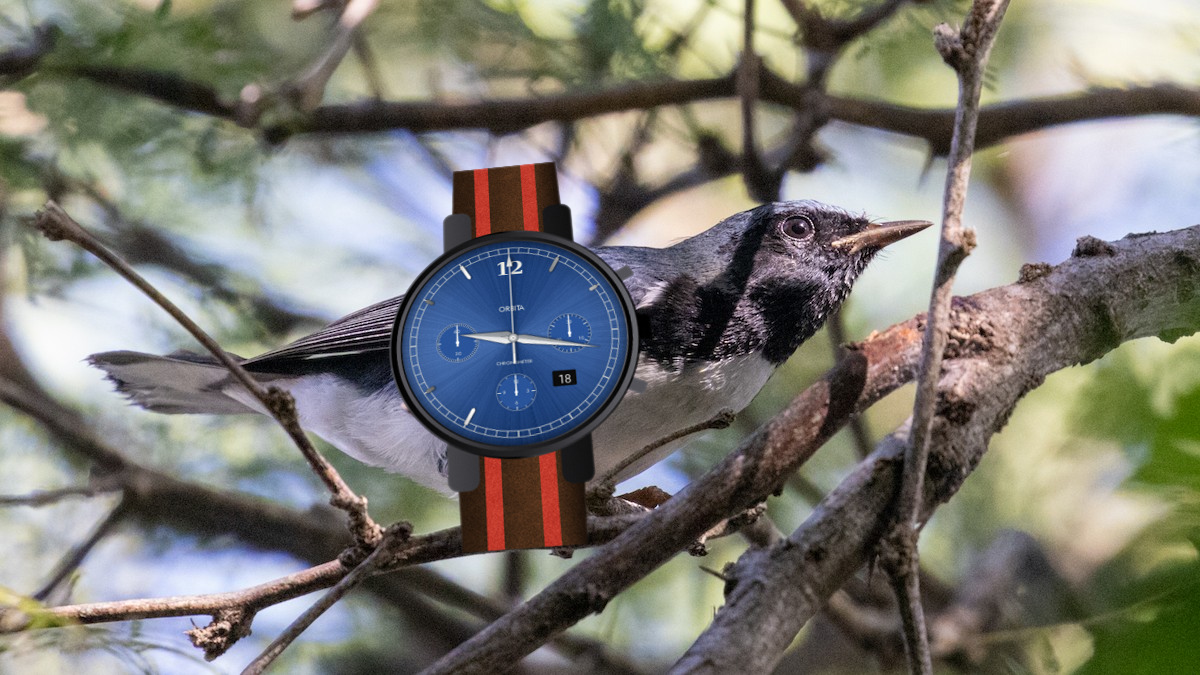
h=9 m=17
